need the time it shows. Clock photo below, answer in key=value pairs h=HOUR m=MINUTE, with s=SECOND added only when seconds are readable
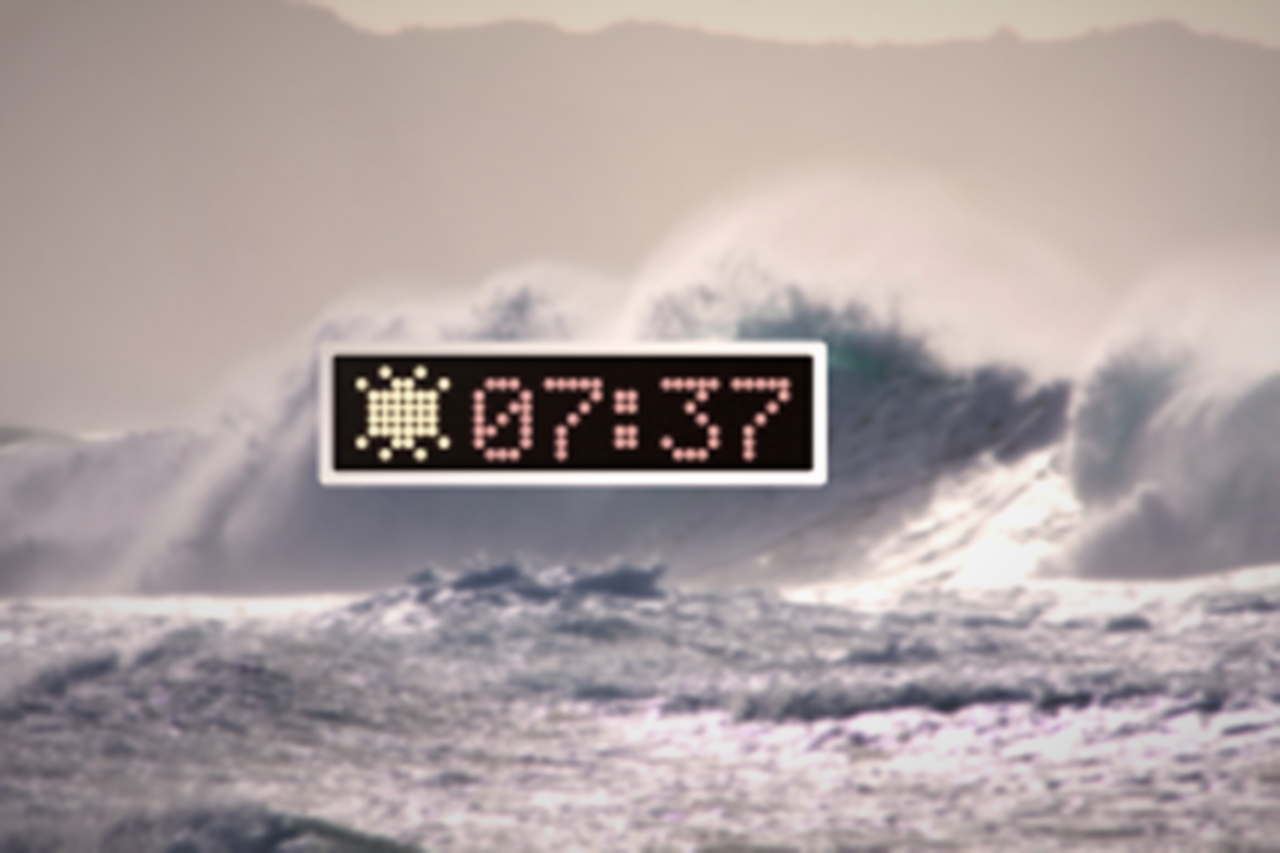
h=7 m=37
